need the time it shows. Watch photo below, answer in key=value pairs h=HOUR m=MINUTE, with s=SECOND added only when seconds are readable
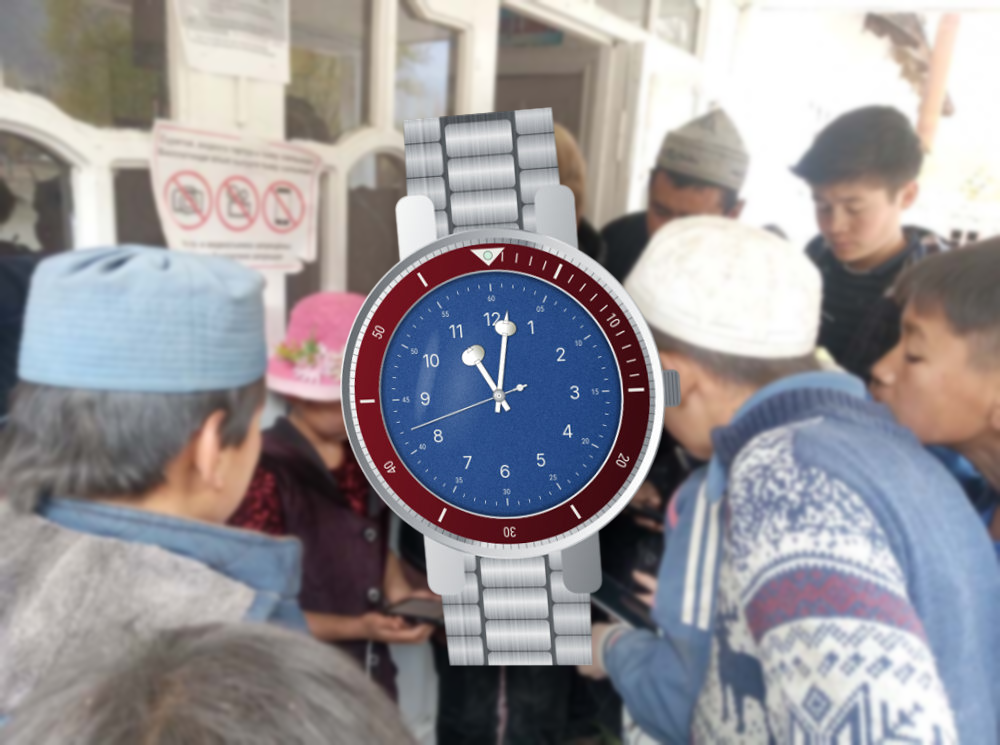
h=11 m=1 s=42
